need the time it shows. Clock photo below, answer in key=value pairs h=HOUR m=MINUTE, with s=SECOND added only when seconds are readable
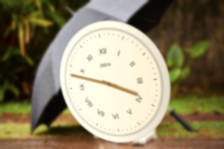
h=3 m=48
